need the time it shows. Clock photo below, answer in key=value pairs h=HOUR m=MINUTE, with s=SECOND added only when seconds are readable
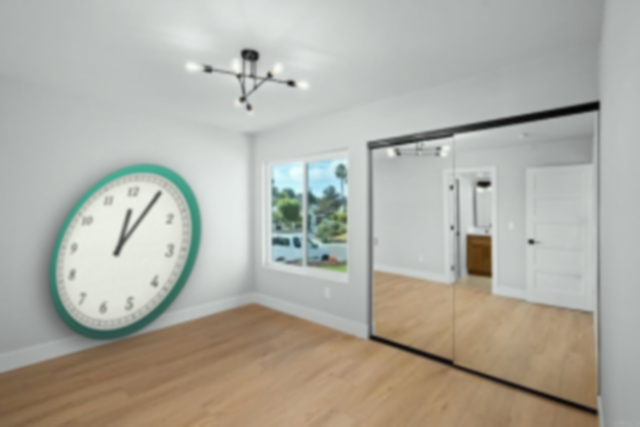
h=12 m=5
